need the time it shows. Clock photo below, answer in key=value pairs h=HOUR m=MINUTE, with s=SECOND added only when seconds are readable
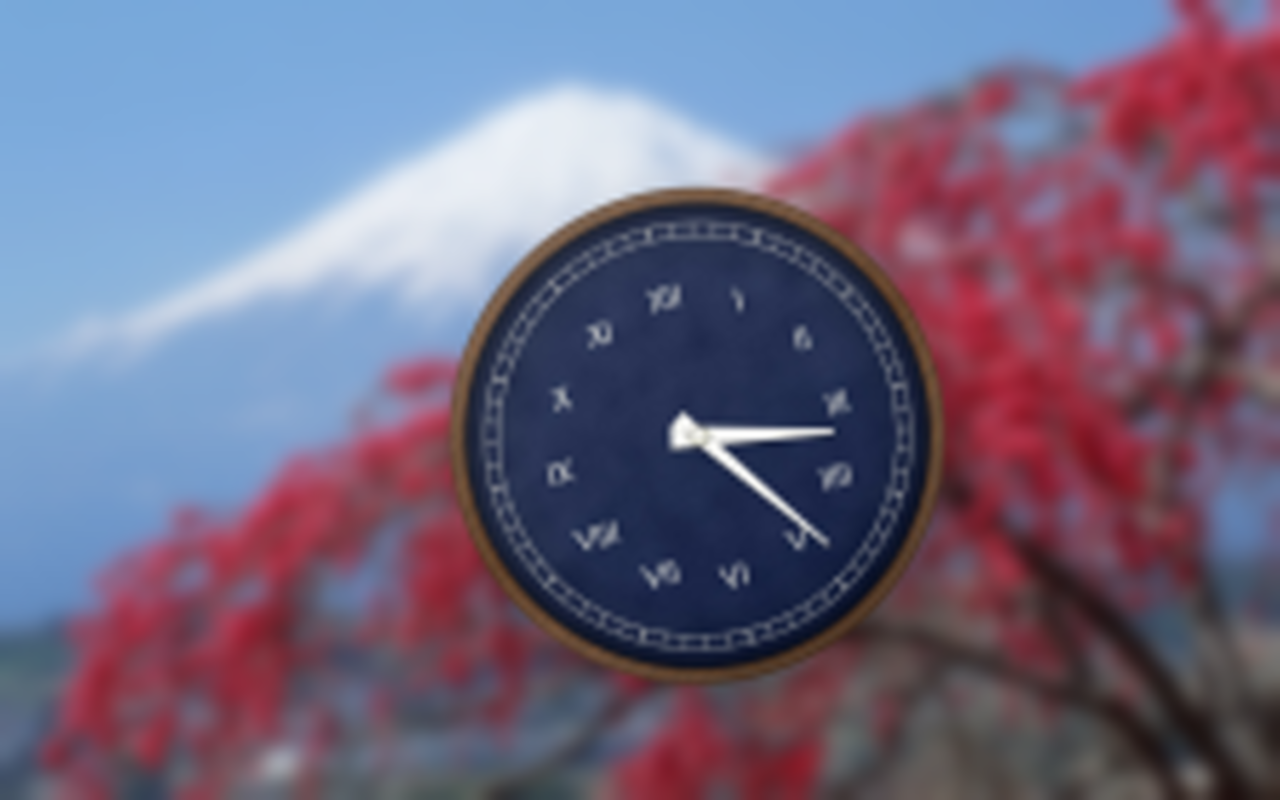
h=3 m=24
